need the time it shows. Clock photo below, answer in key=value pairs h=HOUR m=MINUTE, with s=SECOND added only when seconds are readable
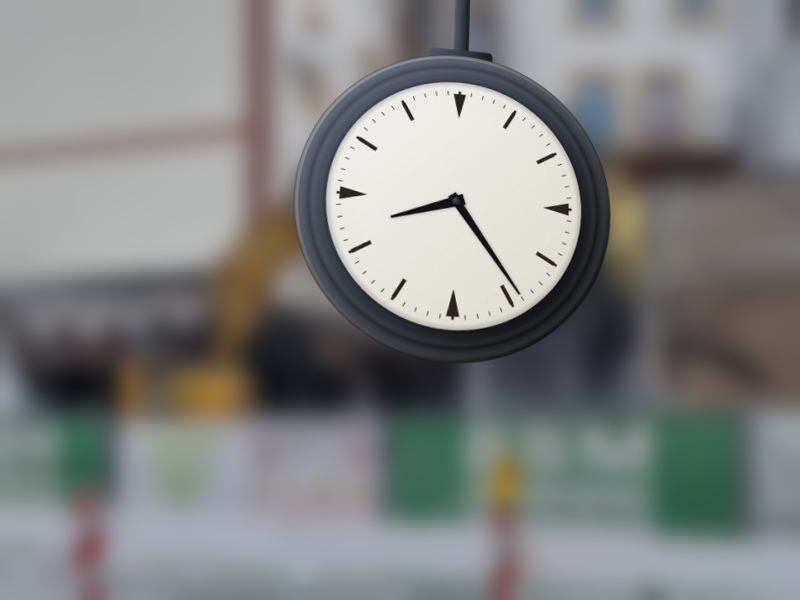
h=8 m=24
